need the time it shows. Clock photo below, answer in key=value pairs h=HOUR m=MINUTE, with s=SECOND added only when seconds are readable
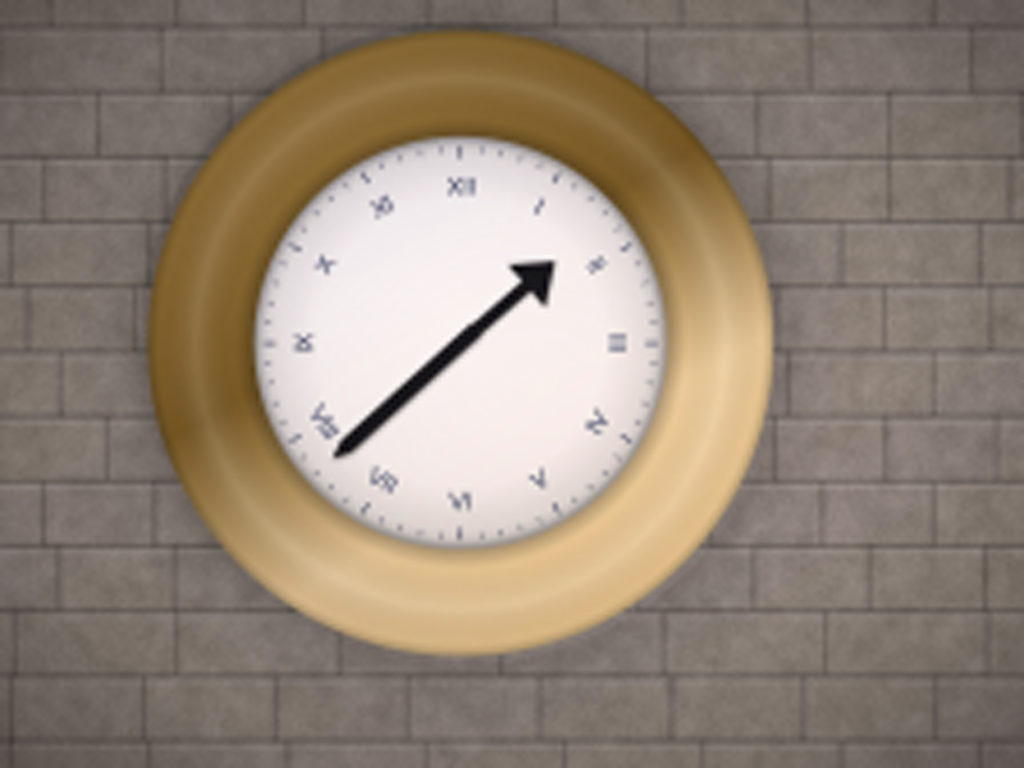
h=1 m=38
